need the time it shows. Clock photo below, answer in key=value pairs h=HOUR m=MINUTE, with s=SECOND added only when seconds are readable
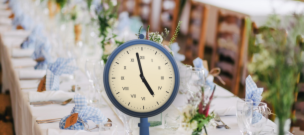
h=4 m=58
